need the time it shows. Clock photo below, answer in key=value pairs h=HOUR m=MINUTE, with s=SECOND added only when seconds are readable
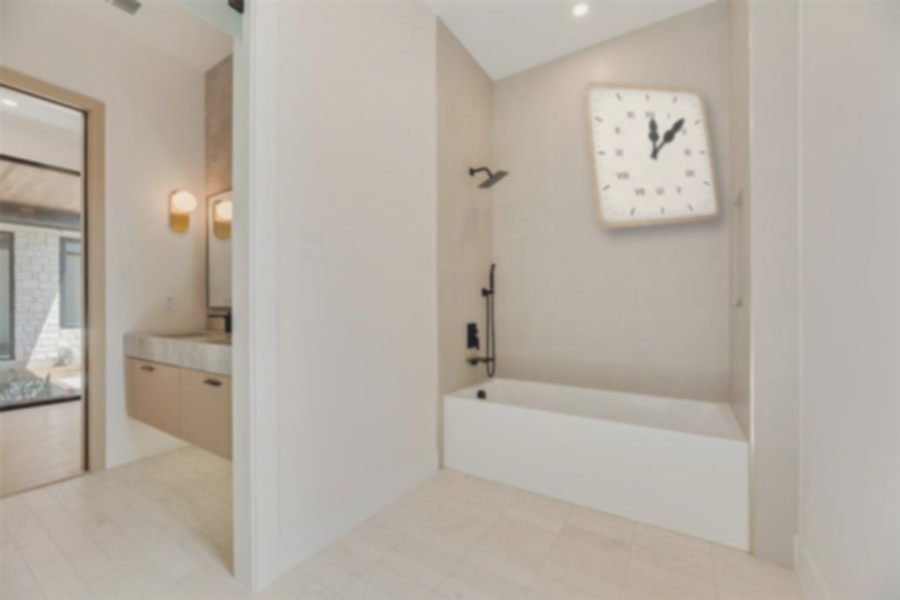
h=12 m=8
